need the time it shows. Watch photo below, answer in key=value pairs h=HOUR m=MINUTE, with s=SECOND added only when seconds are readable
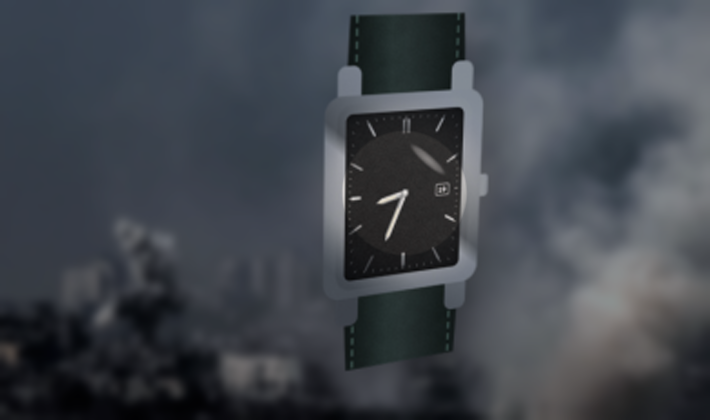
h=8 m=34
